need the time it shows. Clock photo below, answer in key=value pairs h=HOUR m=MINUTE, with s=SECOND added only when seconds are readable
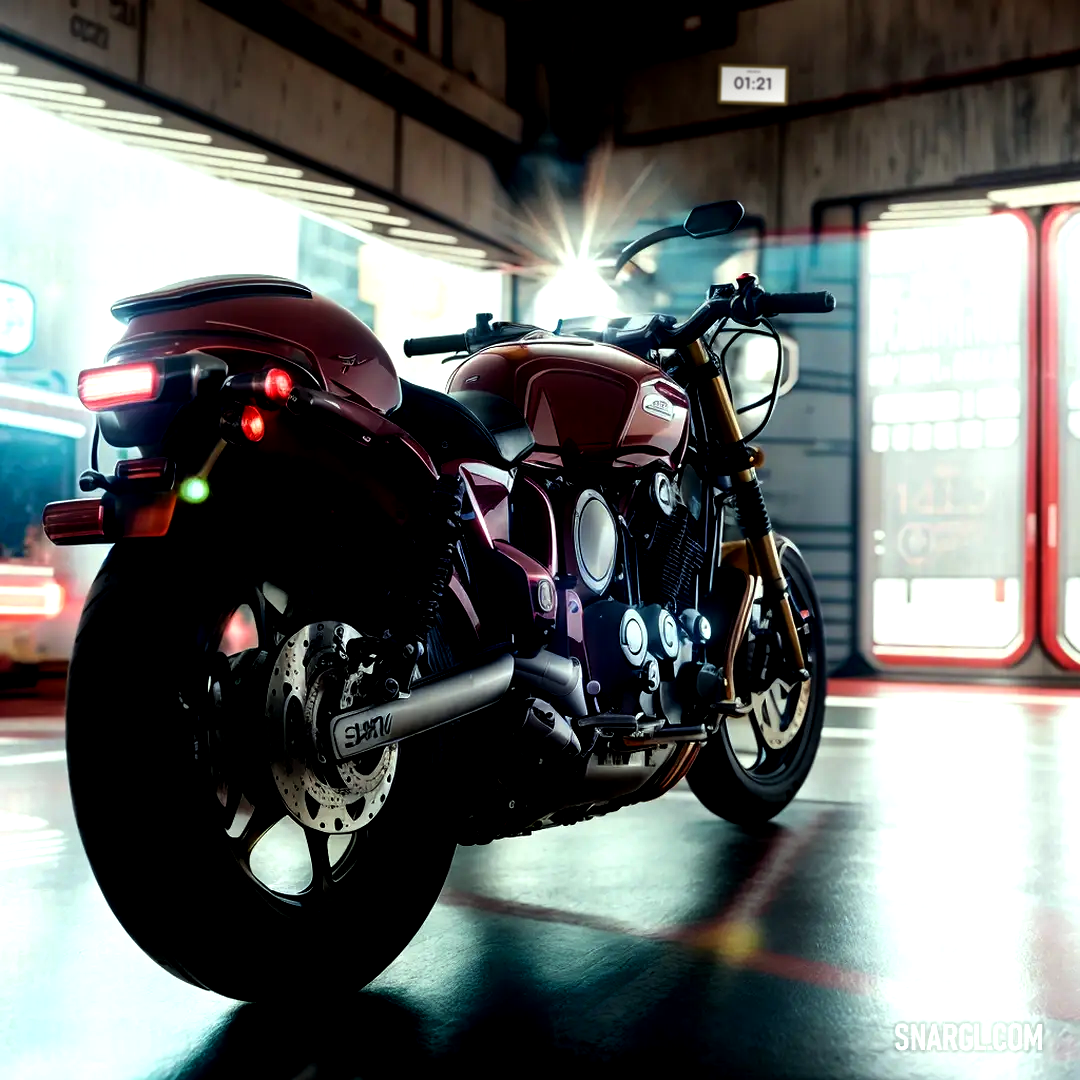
h=1 m=21
